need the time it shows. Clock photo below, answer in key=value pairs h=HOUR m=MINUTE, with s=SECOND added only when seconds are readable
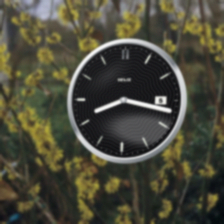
h=8 m=17
